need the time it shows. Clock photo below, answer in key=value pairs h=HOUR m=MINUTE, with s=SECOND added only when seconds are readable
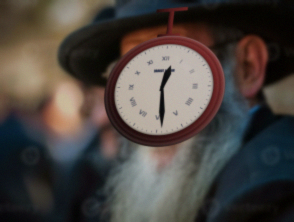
h=12 m=29
